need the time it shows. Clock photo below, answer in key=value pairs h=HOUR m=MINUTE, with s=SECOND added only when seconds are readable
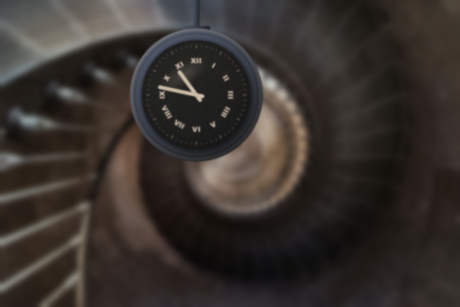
h=10 m=47
